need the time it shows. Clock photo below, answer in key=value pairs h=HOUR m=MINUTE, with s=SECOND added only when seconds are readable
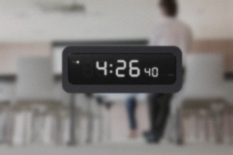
h=4 m=26 s=40
